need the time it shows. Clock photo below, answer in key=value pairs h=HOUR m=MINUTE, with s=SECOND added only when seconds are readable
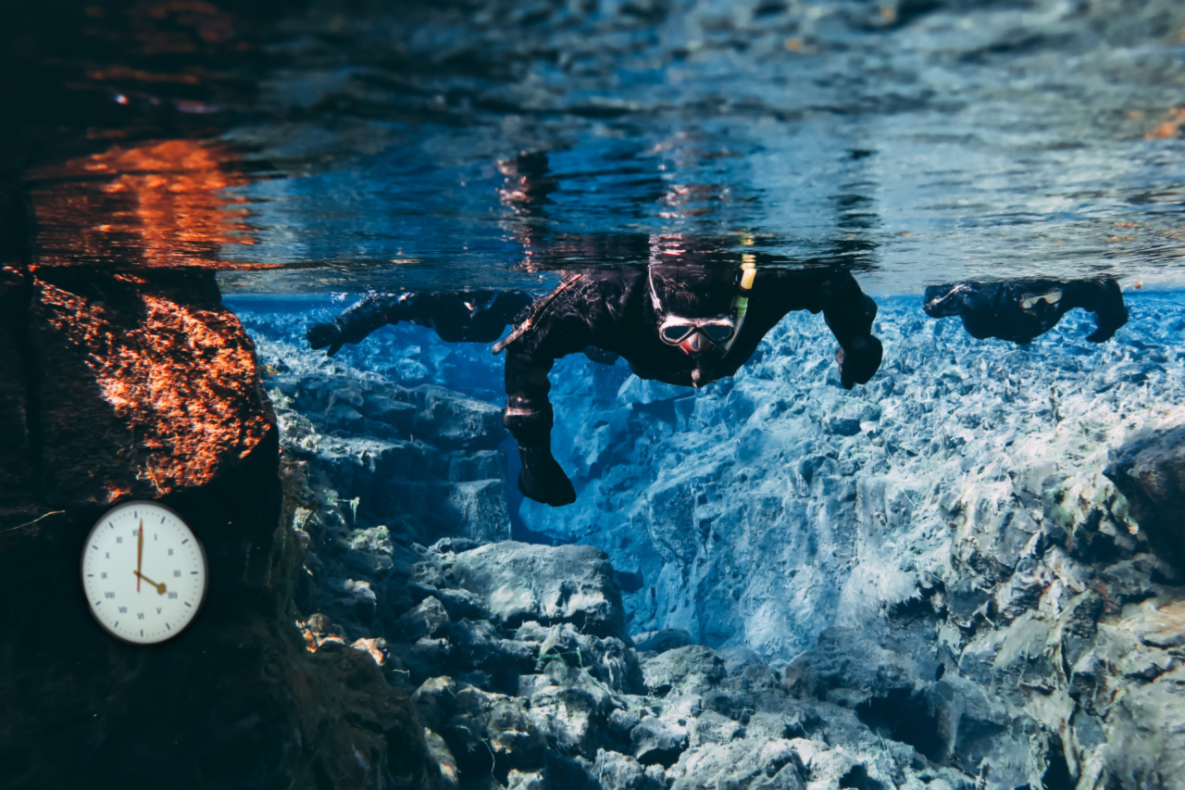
h=4 m=1 s=1
